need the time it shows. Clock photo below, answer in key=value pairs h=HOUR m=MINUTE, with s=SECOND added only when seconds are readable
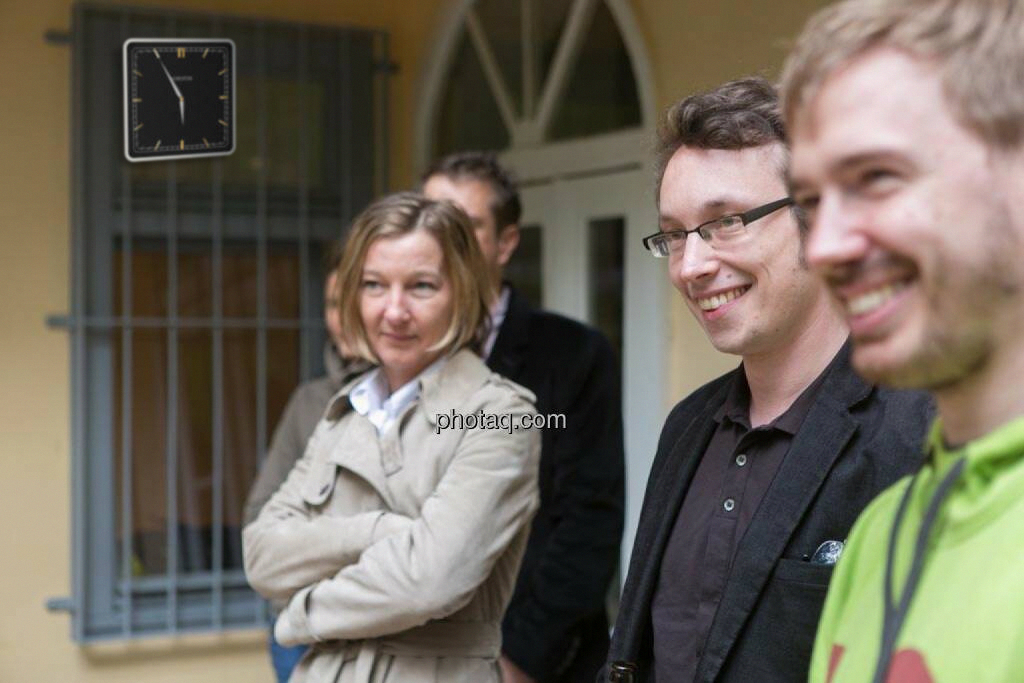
h=5 m=55
